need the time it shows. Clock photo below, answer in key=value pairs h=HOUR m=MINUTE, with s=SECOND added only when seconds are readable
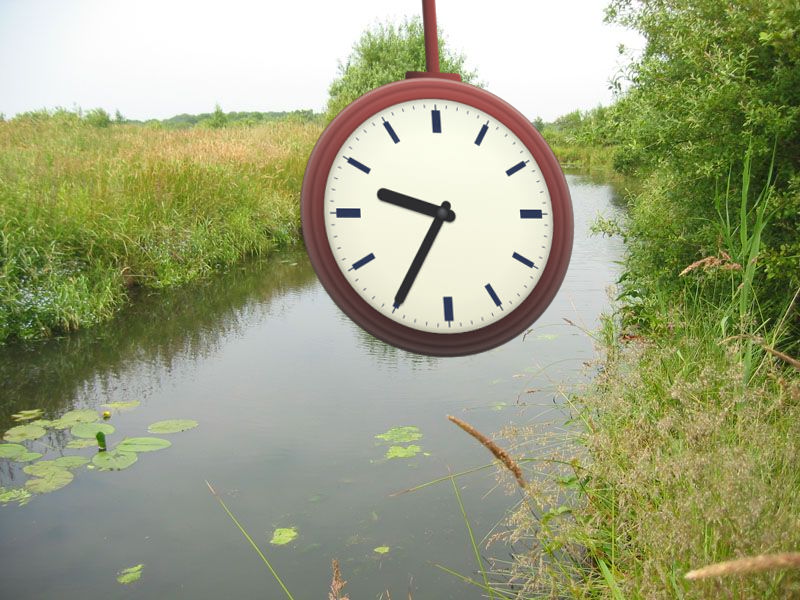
h=9 m=35
